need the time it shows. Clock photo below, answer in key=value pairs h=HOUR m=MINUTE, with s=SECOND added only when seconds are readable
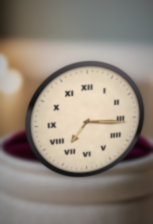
h=7 m=16
